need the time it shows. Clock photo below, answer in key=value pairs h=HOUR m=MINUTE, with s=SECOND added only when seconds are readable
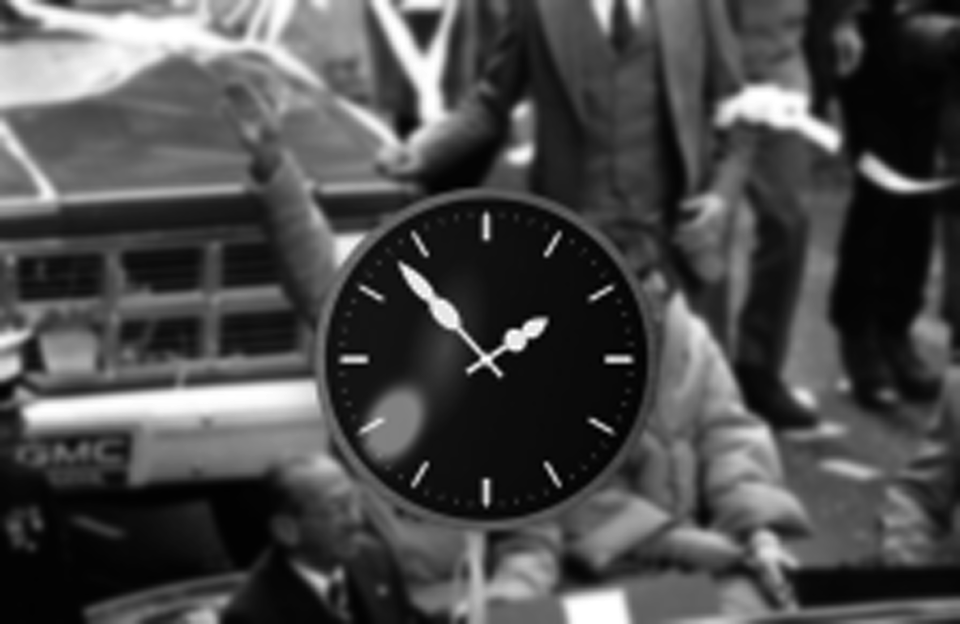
h=1 m=53
